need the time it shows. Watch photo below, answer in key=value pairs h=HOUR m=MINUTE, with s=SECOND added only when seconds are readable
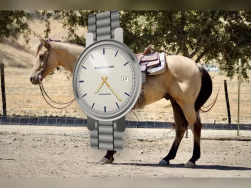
h=7 m=23
